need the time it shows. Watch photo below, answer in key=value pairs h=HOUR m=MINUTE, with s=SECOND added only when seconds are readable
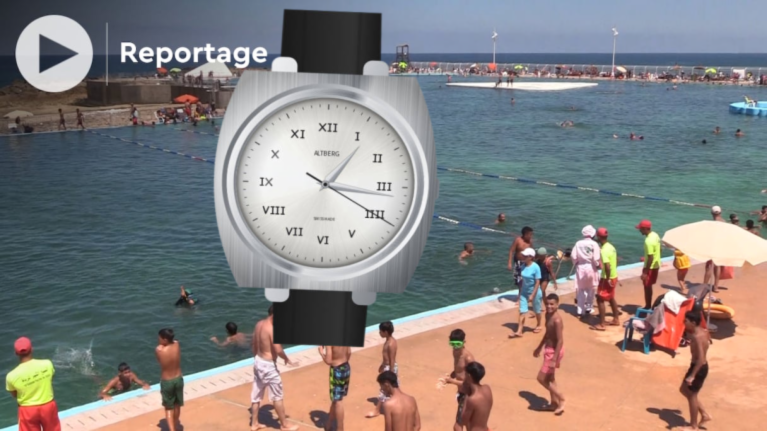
h=1 m=16 s=20
